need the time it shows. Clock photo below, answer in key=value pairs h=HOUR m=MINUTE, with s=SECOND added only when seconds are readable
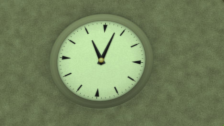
h=11 m=3
